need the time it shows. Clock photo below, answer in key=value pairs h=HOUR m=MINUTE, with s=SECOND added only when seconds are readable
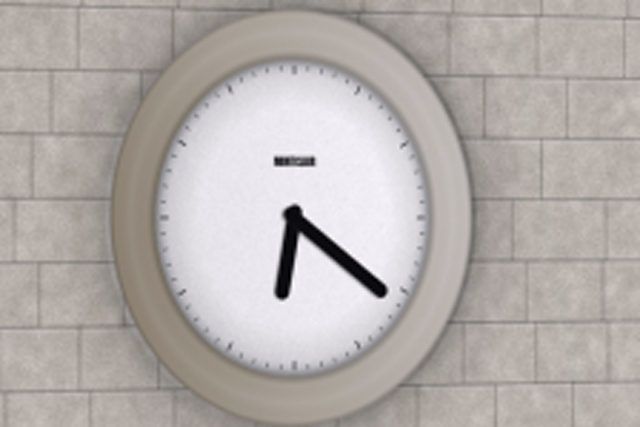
h=6 m=21
